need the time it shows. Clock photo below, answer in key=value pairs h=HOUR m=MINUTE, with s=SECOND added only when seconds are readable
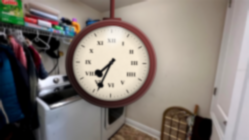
h=7 m=34
